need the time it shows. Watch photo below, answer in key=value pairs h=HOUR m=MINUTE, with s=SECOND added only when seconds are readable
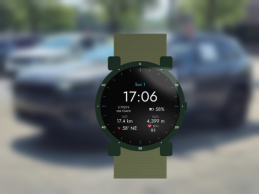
h=17 m=6
